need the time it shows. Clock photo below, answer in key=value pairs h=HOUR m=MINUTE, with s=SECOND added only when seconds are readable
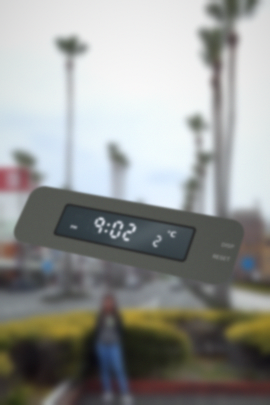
h=9 m=2
